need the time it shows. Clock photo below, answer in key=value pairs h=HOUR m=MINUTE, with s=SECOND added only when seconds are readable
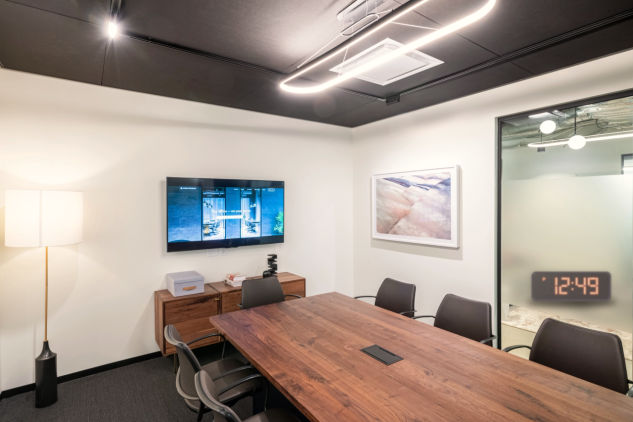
h=12 m=49
